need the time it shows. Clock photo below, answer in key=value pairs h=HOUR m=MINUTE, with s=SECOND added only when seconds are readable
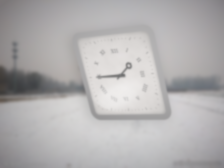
h=1 m=45
